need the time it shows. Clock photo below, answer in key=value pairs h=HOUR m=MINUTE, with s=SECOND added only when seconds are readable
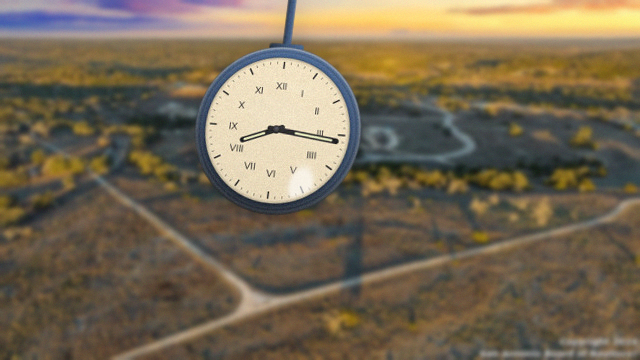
h=8 m=16
